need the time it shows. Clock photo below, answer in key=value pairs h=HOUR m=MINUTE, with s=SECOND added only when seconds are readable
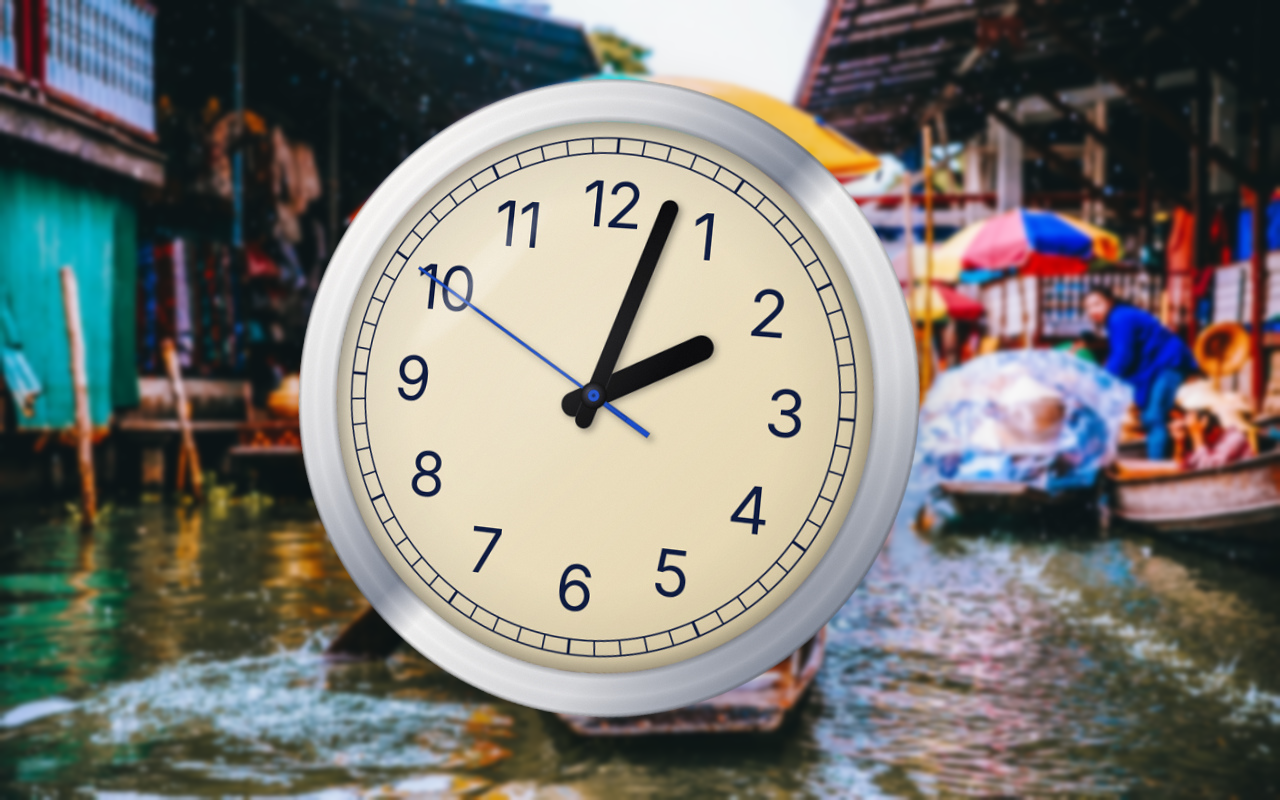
h=2 m=2 s=50
